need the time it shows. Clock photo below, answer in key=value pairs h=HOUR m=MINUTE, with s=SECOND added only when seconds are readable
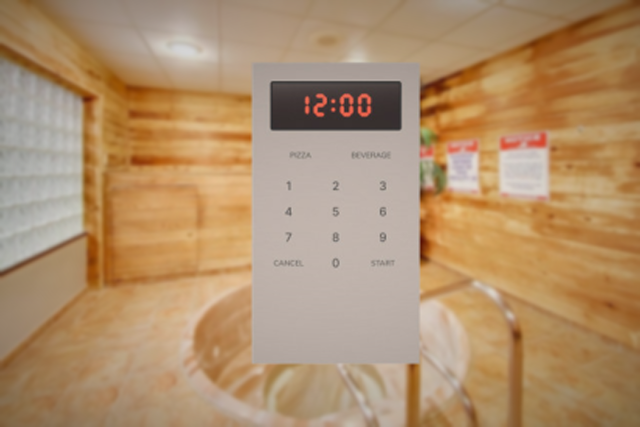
h=12 m=0
